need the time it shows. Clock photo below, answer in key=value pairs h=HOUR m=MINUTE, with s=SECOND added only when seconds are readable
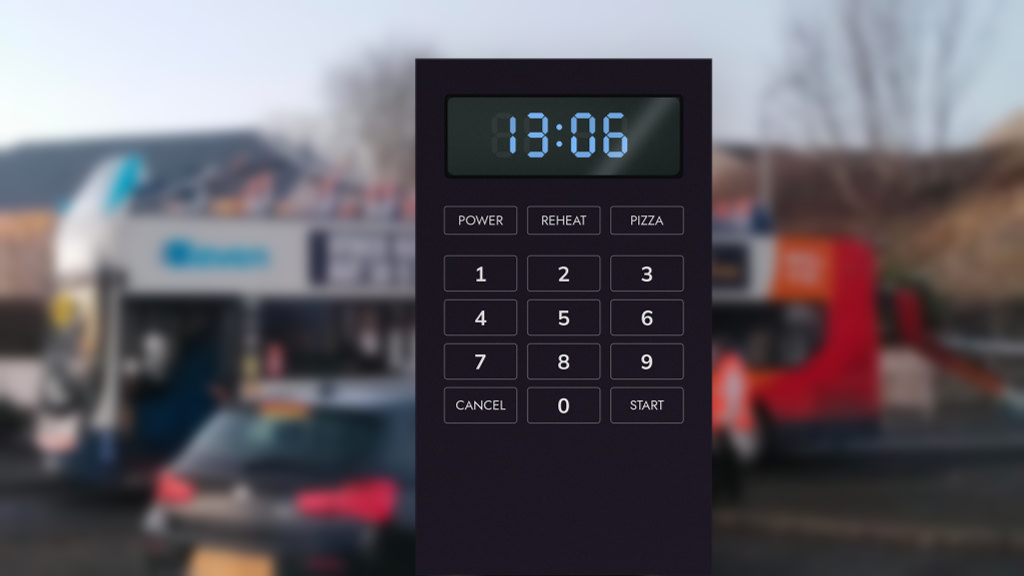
h=13 m=6
